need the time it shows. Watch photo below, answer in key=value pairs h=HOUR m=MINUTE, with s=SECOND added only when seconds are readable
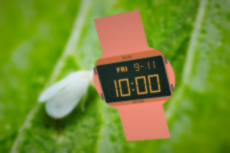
h=10 m=0
